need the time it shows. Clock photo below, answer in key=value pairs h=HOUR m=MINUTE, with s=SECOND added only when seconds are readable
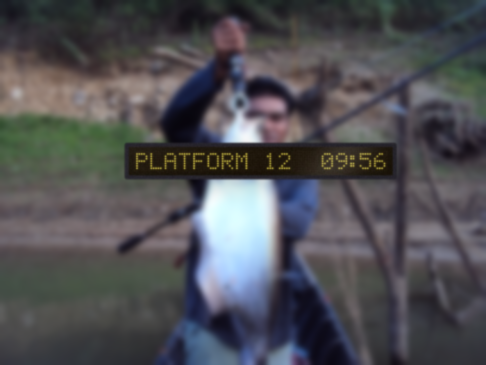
h=9 m=56
